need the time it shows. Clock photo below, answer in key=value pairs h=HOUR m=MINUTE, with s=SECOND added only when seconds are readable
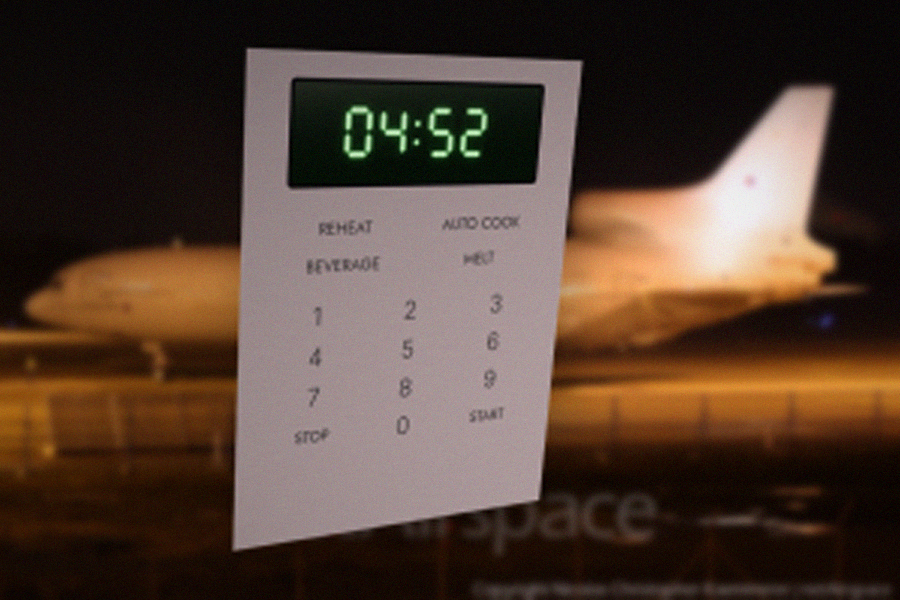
h=4 m=52
